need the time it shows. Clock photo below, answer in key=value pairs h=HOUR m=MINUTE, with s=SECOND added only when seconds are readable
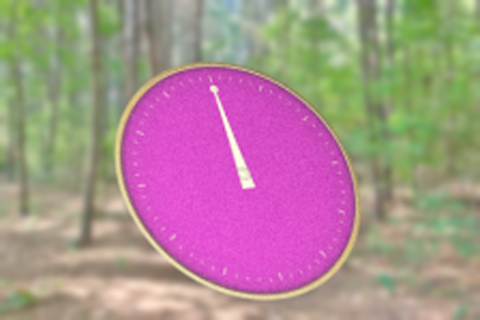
h=12 m=0
